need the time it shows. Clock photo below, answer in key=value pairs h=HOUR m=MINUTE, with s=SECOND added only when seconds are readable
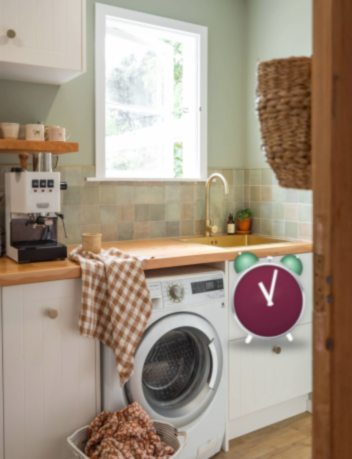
h=11 m=2
